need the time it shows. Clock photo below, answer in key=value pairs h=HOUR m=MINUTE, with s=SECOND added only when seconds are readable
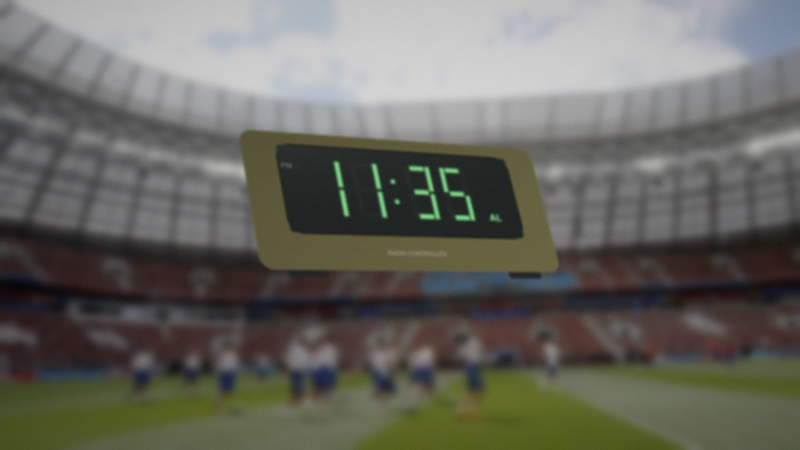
h=11 m=35
